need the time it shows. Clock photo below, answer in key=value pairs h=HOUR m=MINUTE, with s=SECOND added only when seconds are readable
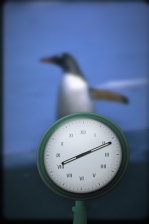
h=8 m=11
